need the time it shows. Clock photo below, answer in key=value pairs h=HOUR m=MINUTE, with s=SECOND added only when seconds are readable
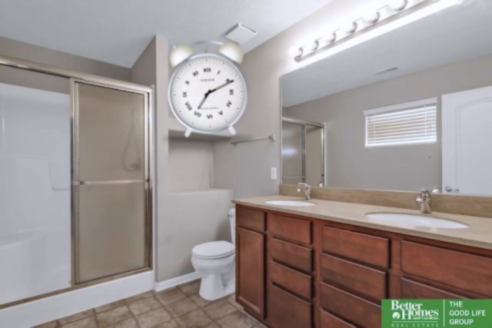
h=7 m=11
